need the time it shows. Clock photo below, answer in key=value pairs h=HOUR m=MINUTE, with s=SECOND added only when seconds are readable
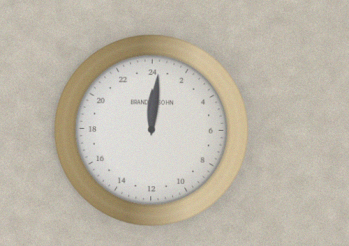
h=0 m=1
